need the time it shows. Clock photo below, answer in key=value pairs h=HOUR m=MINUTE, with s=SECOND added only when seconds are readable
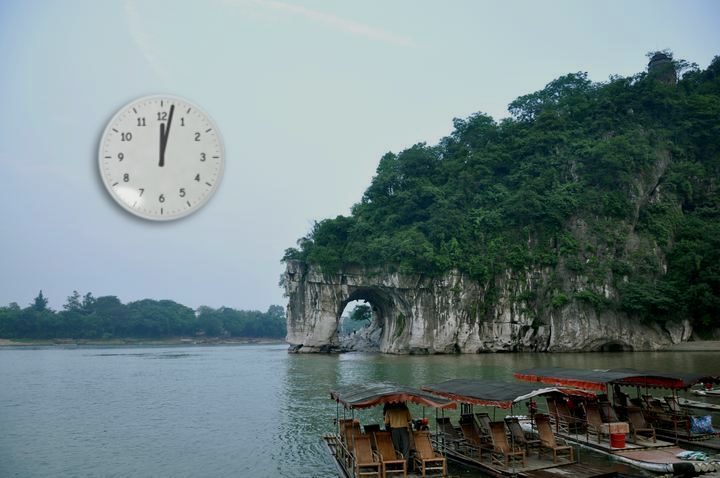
h=12 m=2
